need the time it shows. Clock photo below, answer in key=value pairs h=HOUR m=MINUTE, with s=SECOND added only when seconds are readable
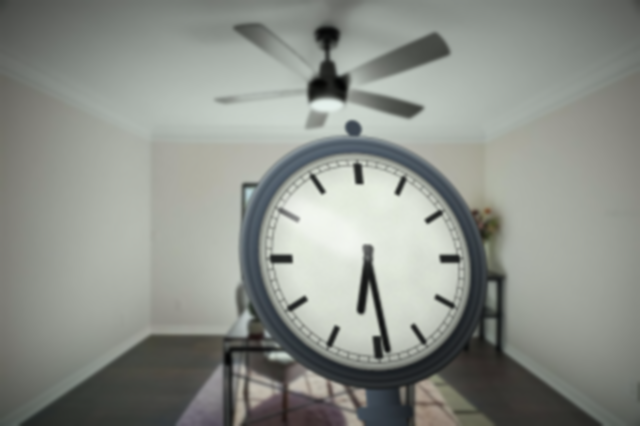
h=6 m=29
